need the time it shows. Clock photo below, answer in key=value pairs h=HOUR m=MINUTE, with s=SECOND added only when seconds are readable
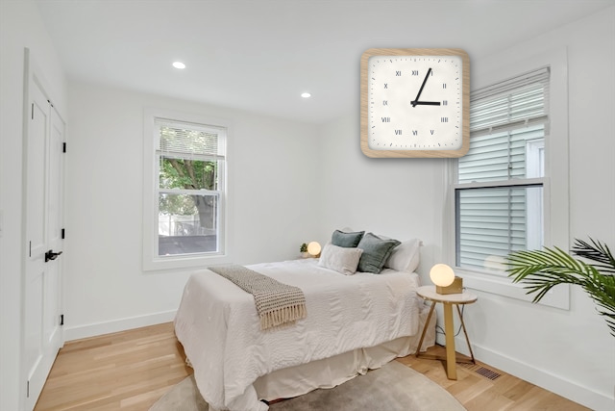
h=3 m=4
